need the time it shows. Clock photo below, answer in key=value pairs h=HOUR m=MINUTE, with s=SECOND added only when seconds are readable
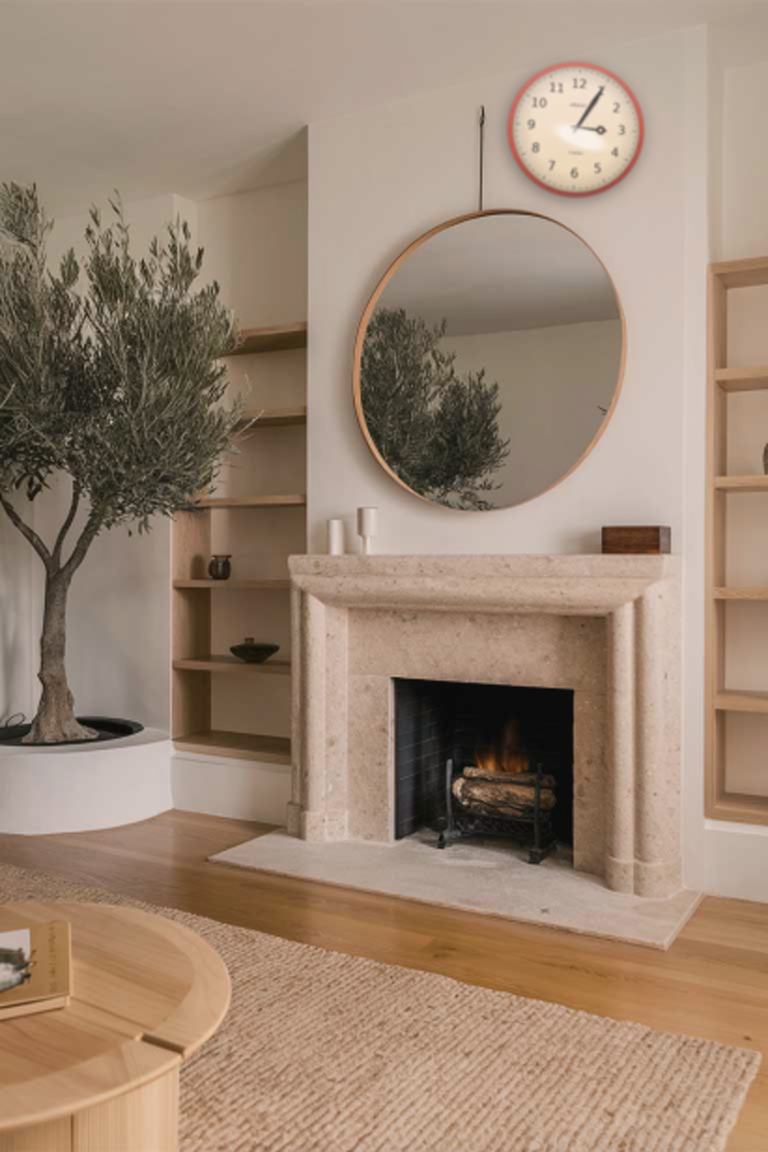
h=3 m=5
